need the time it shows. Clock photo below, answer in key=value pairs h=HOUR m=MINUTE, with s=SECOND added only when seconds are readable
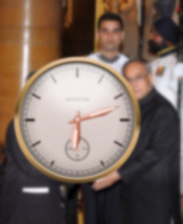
h=6 m=12
